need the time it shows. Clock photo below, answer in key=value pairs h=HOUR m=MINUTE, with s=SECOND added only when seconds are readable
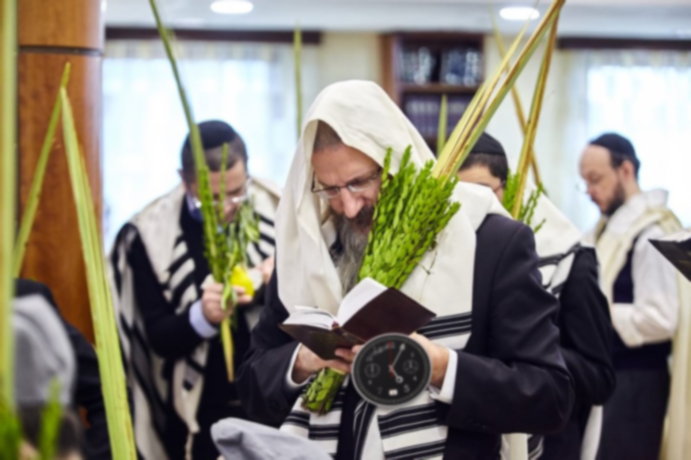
h=5 m=5
